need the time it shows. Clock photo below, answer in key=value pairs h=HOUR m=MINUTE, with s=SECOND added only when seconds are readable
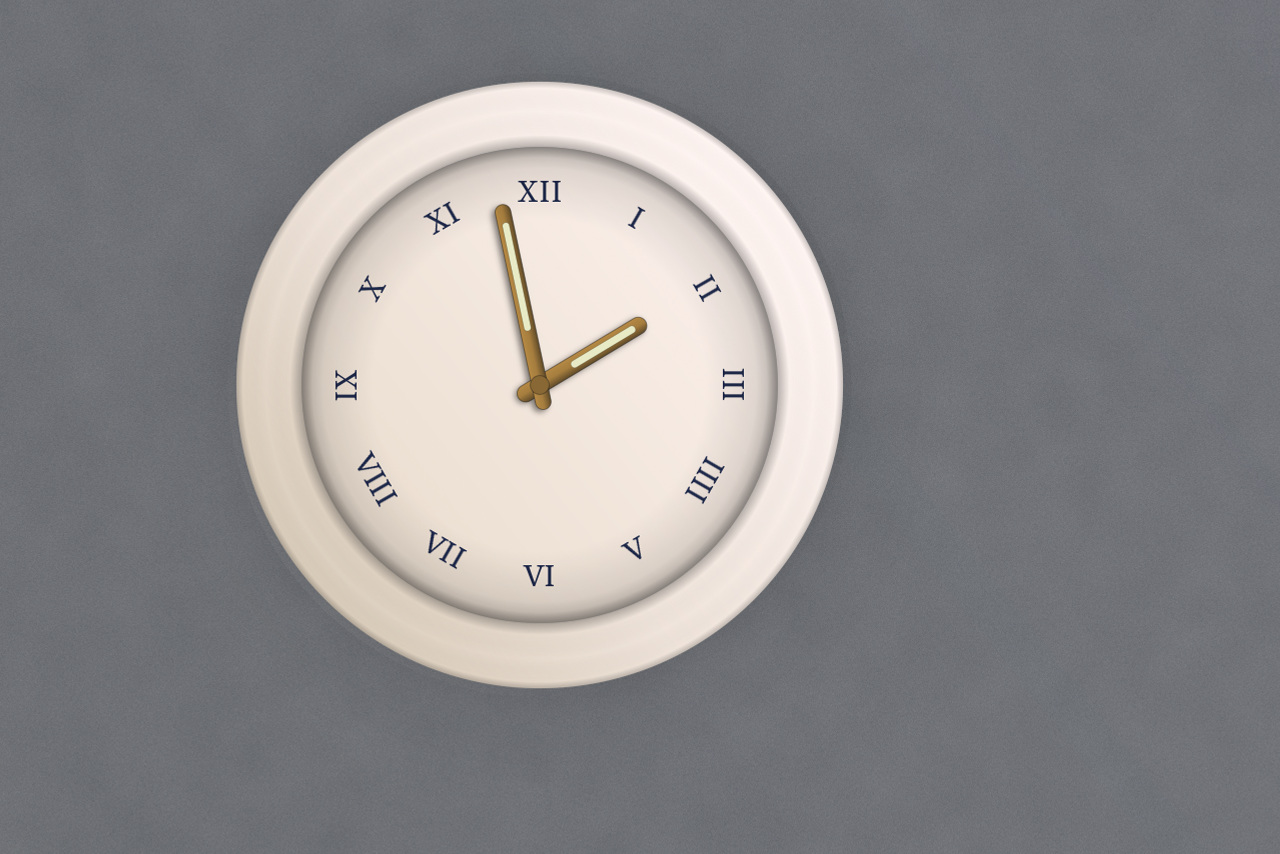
h=1 m=58
